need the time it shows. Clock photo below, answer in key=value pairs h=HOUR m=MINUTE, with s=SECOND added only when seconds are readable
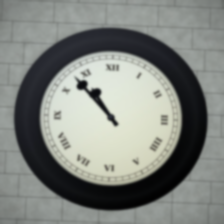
h=10 m=53
